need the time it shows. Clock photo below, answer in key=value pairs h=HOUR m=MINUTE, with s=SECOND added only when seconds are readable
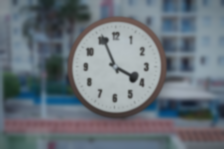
h=3 m=56
